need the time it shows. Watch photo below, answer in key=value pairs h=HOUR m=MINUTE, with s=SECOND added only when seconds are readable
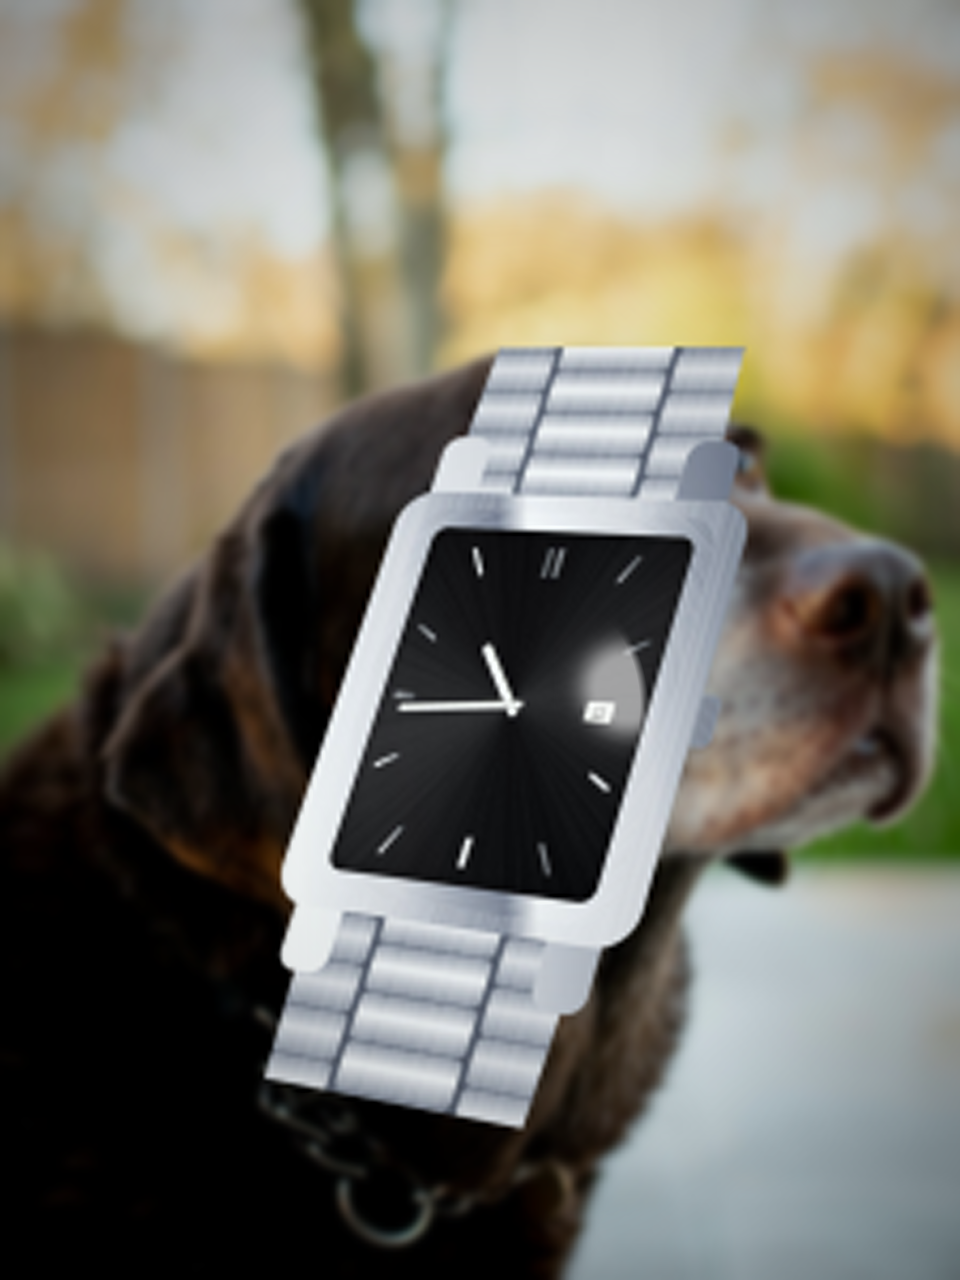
h=10 m=44
